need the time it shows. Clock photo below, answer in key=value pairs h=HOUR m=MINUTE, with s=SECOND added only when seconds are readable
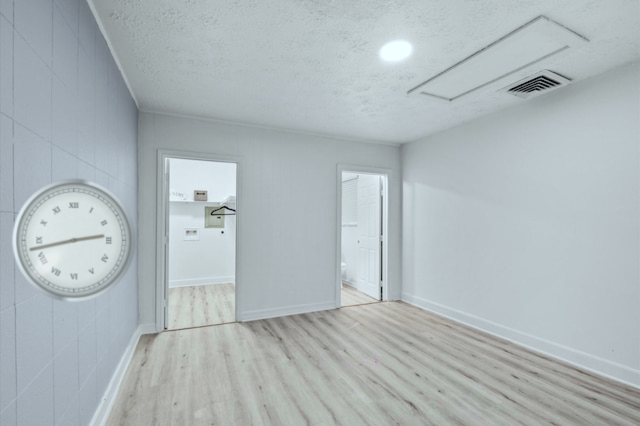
h=2 m=43
